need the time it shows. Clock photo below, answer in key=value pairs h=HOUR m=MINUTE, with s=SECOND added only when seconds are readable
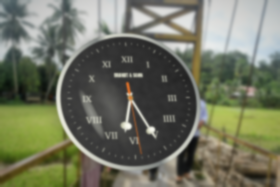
h=6 m=25 s=29
